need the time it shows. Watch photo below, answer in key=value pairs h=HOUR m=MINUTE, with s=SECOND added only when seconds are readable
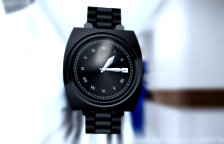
h=1 m=15
